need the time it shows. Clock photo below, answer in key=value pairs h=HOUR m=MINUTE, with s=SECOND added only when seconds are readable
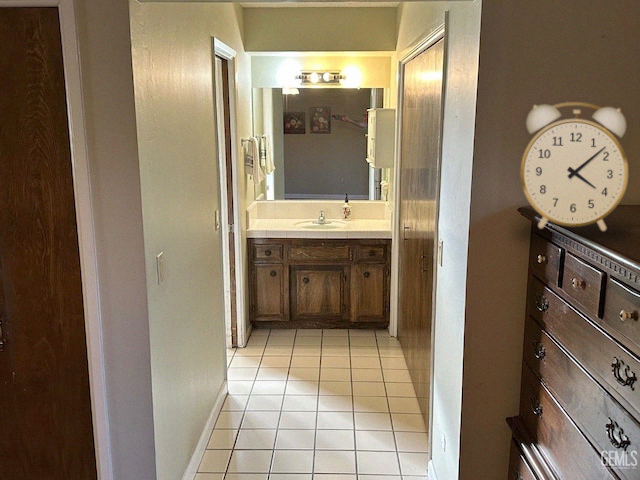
h=4 m=8
